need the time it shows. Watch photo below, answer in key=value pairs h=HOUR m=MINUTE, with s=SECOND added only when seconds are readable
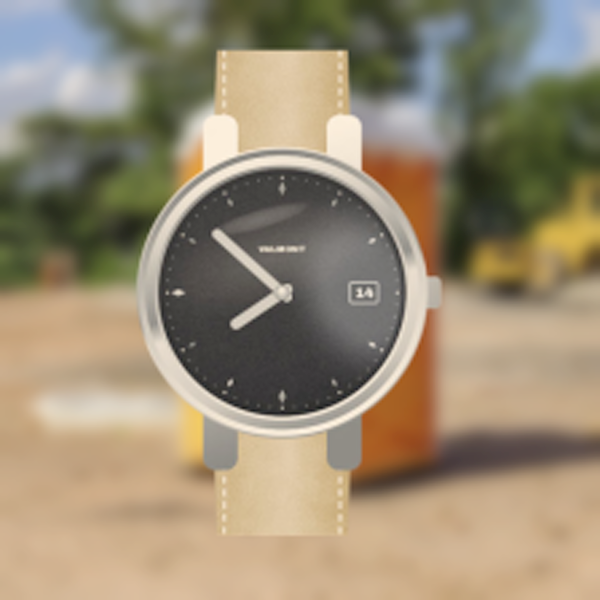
h=7 m=52
